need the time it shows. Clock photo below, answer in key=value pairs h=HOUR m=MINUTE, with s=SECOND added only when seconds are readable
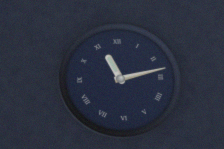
h=11 m=13
